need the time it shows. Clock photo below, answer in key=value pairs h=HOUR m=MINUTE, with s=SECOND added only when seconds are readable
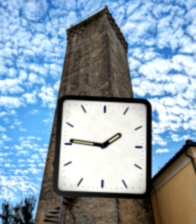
h=1 m=46
